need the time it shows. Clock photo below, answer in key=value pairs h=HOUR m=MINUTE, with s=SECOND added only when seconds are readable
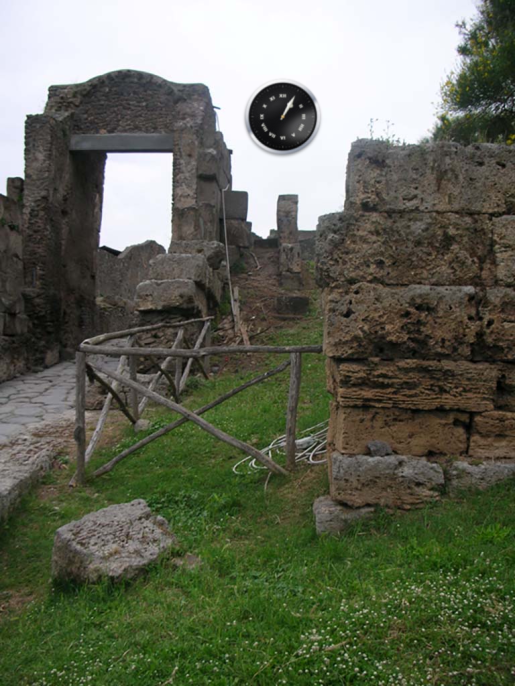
h=1 m=5
